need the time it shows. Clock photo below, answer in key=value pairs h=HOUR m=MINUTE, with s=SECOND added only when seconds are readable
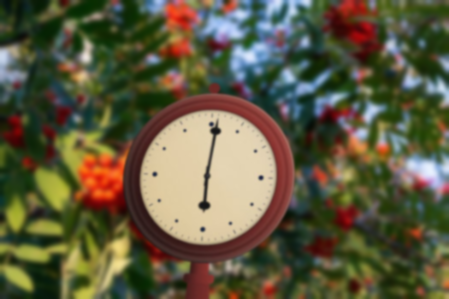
h=6 m=1
